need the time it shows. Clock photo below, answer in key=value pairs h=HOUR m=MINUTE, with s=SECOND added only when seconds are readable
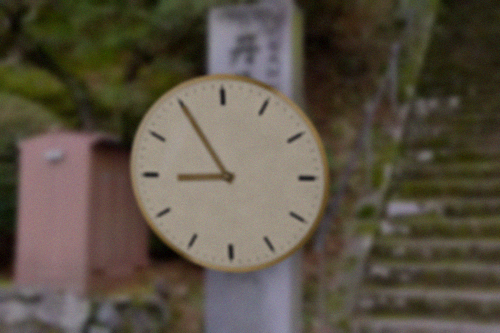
h=8 m=55
